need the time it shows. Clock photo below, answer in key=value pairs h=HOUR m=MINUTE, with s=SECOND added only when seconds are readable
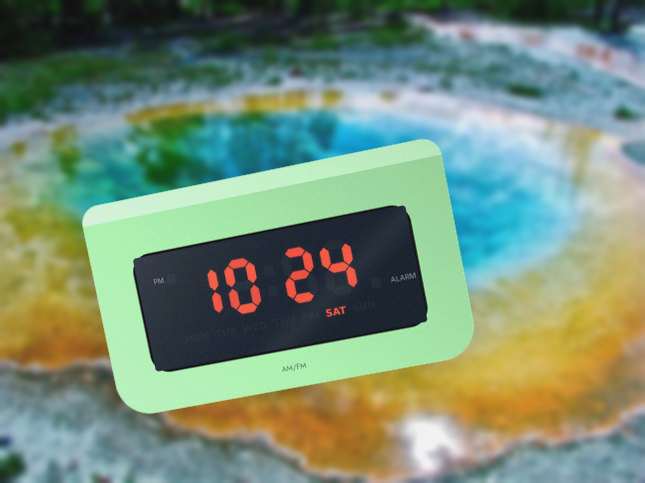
h=10 m=24
